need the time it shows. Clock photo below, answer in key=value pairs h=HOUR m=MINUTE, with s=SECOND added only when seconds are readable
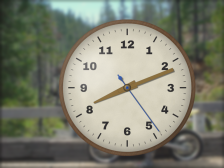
h=8 m=11 s=24
